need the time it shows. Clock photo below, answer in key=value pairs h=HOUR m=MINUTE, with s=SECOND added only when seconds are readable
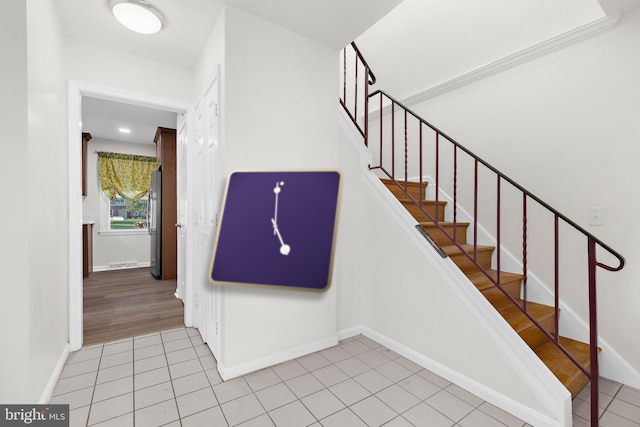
h=4 m=59
